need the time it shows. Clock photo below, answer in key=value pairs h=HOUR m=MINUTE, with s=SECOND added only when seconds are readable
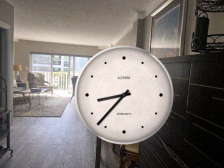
h=8 m=37
